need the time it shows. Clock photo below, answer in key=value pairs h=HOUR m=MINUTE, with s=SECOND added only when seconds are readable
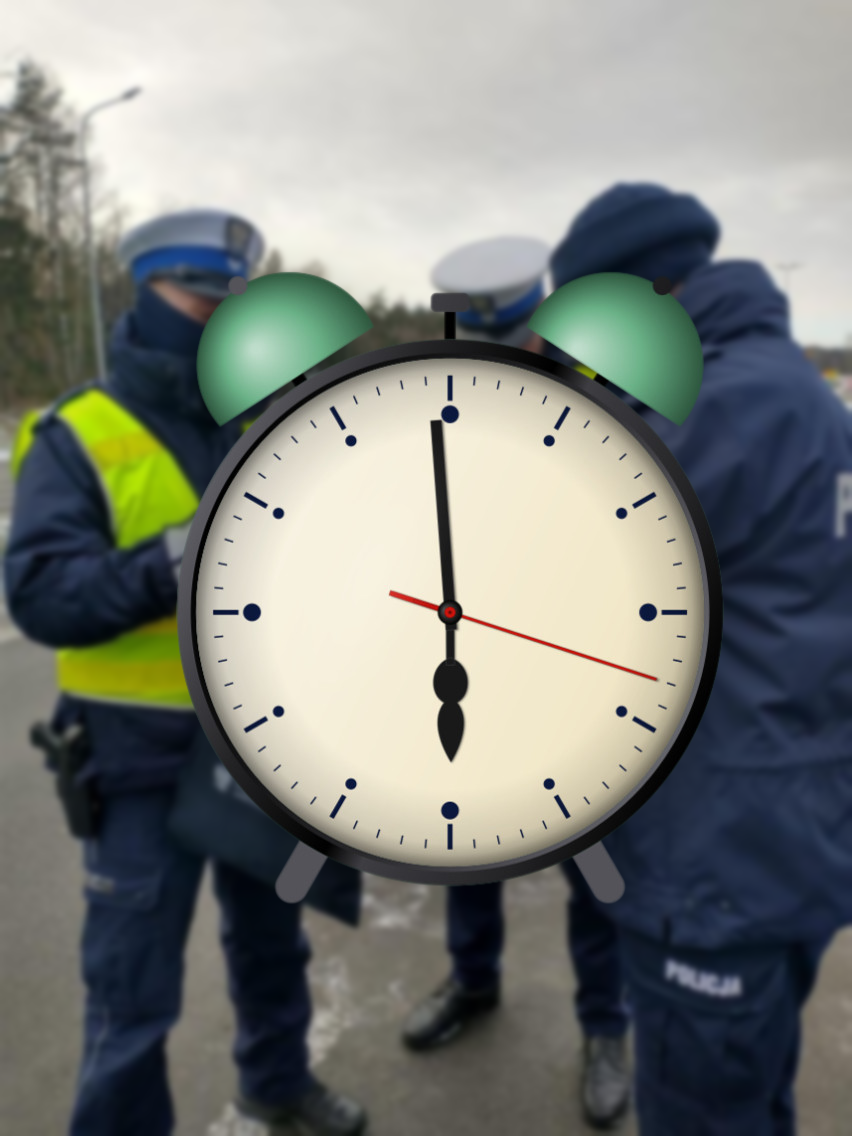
h=5 m=59 s=18
